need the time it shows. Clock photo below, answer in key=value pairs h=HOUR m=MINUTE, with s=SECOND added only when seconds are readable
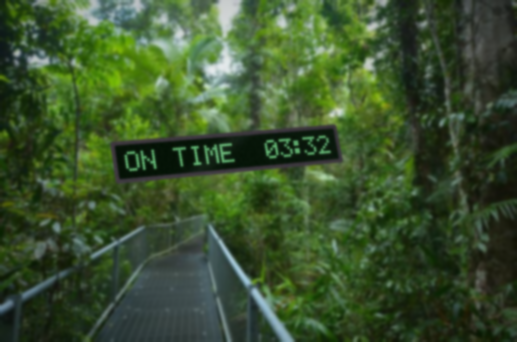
h=3 m=32
